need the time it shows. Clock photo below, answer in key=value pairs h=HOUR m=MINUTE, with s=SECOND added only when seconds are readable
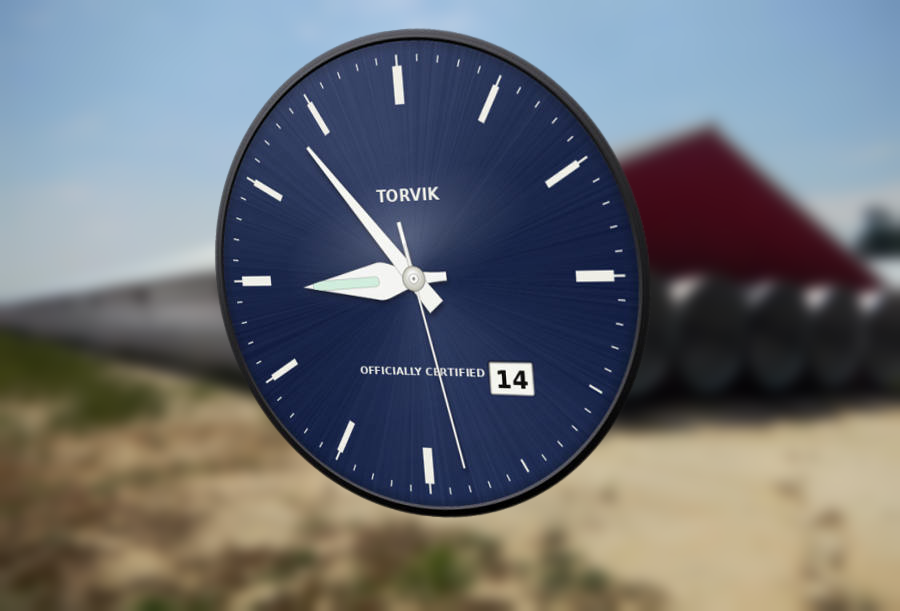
h=8 m=53 s=28
